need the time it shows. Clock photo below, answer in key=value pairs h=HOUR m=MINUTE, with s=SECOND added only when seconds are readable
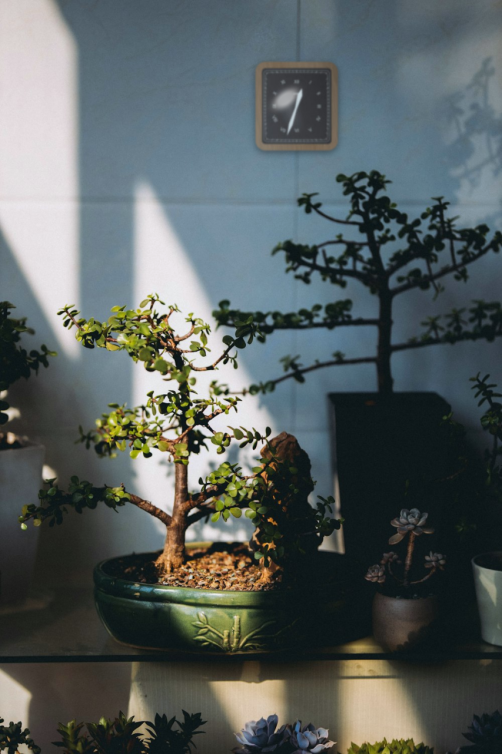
h=12 m=33
